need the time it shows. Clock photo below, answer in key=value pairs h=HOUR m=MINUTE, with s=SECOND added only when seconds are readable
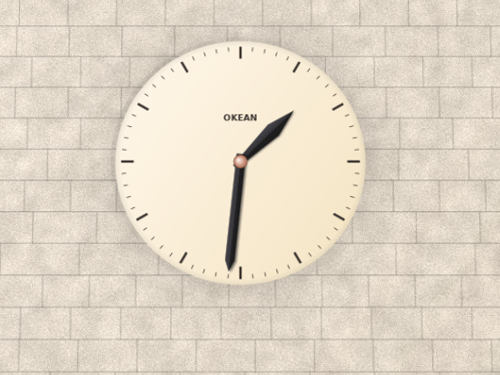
h=1 m=31
